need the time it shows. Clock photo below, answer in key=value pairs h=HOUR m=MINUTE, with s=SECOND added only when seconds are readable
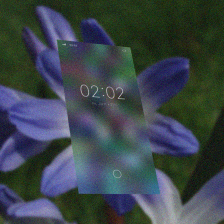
h=2 m=2
